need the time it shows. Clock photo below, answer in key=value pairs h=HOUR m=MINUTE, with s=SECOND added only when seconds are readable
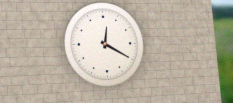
h=12 m=20
